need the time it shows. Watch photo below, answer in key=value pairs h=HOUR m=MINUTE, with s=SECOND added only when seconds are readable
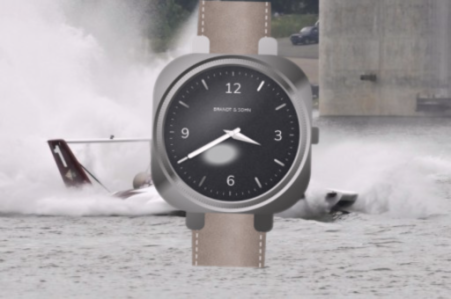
h=3 m=40
